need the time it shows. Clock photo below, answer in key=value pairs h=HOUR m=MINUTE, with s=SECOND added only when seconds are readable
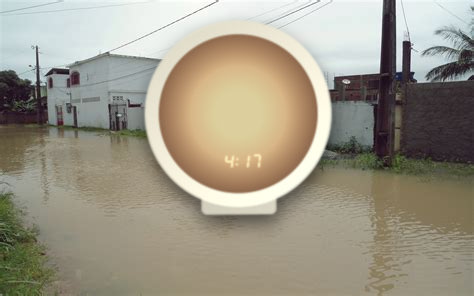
h=4 m=17
